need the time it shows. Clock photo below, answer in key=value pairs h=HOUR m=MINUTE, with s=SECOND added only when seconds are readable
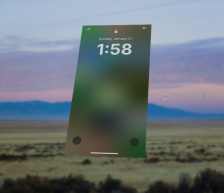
h=1 m=58
